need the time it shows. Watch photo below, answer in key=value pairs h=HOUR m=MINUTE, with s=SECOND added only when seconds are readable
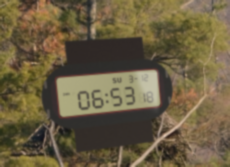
h=6 m=53 s=18
